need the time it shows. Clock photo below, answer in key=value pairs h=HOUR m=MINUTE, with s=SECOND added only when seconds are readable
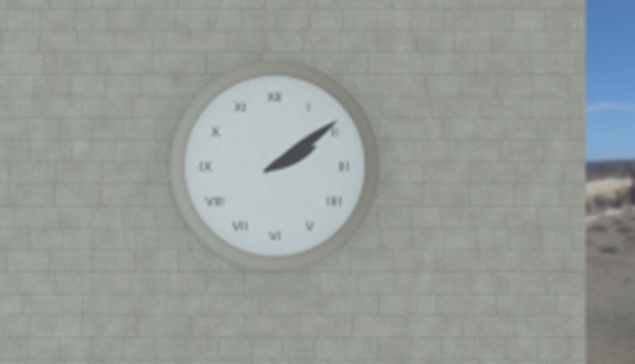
h=2 m=9
